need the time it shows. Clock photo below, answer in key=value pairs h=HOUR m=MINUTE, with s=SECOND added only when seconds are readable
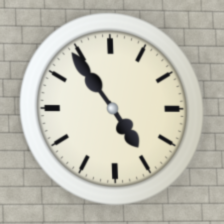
h=4 m=54
